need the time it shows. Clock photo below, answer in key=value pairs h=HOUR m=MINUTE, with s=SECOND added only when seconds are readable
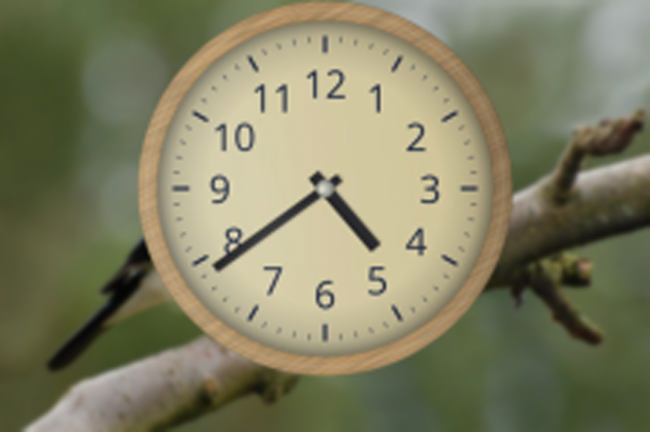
h=4 m=39
